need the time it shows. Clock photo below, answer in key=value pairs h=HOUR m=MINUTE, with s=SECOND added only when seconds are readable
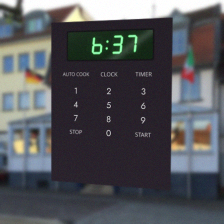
h=6 m=37
